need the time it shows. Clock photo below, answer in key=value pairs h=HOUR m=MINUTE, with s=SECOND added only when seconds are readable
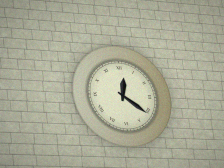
h=12 m=21
